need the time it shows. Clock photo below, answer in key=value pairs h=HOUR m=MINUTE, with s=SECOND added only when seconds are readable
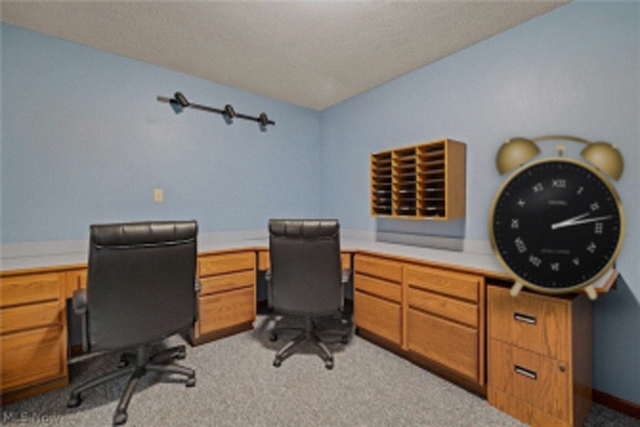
h=2 m=13
